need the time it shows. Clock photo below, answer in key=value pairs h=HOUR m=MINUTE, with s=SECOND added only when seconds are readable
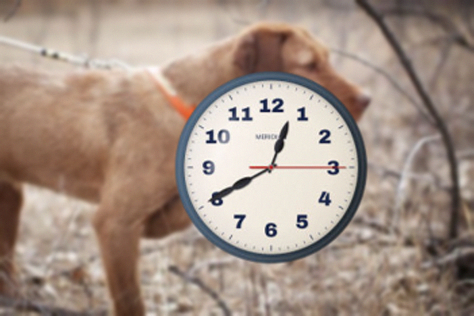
h=12 m=40 s=15
